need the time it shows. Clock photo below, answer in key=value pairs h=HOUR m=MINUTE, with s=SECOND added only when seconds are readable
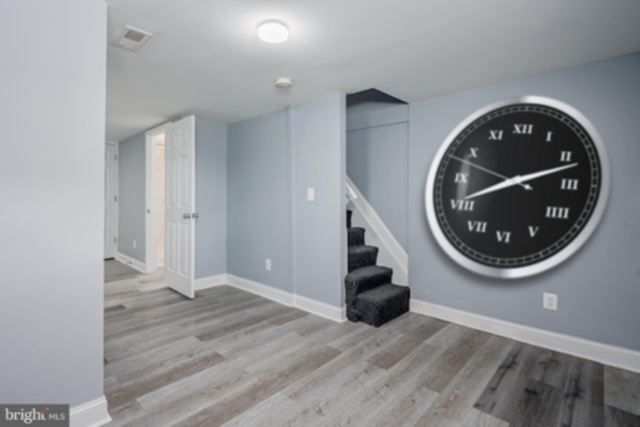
h=8 m=11 s=48
